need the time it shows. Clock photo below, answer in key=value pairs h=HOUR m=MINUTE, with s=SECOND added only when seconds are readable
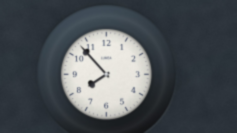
h=7 m=53
